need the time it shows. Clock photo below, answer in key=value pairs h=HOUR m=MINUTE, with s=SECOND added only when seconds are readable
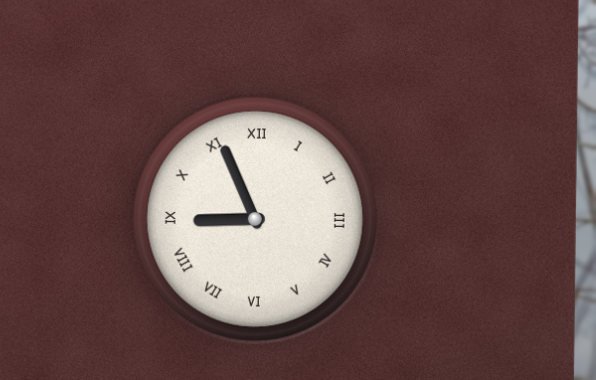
h=8 m=56
